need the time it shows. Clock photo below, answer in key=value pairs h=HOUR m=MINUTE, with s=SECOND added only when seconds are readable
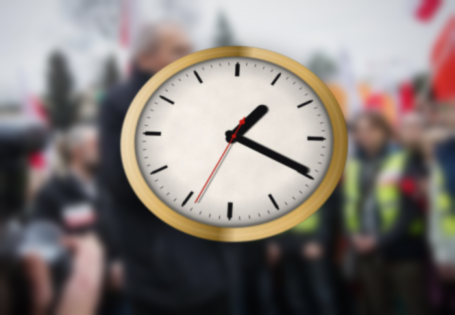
h=1 m=19 s=34
